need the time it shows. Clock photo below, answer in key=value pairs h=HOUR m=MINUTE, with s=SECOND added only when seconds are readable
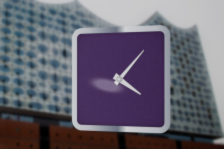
h=4 m=7
